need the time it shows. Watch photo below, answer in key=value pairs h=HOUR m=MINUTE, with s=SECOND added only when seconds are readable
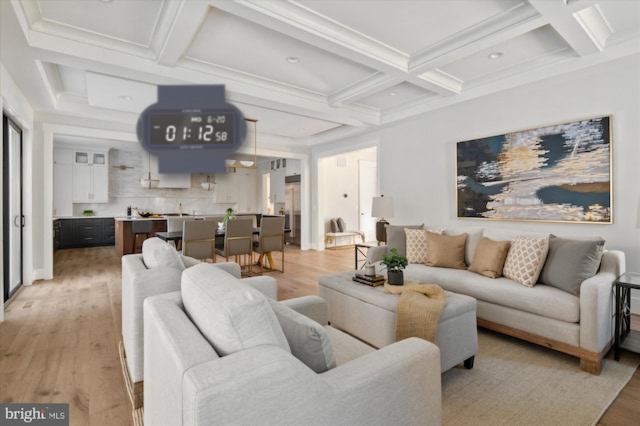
h=1 m=12
